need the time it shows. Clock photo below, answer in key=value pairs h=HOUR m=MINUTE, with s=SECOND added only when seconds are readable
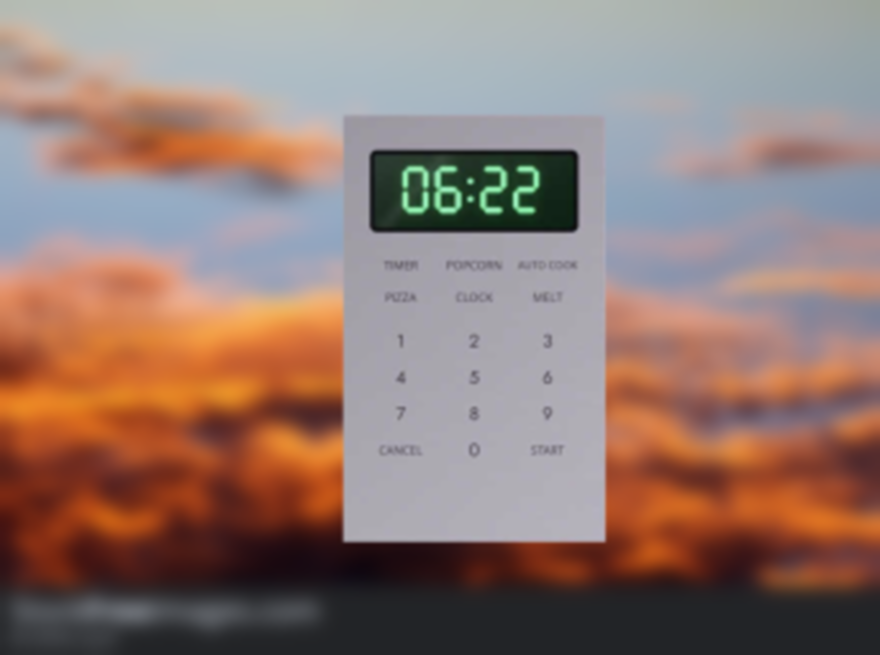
h=6 m=22
